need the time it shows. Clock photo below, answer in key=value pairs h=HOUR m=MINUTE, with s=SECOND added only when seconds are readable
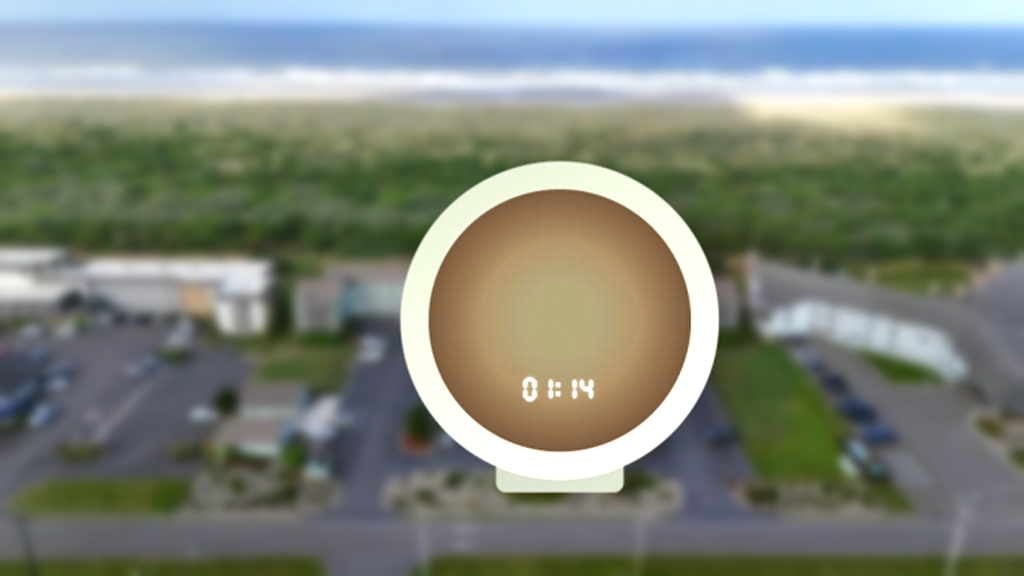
h=1 m=14
